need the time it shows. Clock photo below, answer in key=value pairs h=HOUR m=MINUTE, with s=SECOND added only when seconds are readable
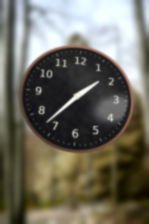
h=1 m=37
